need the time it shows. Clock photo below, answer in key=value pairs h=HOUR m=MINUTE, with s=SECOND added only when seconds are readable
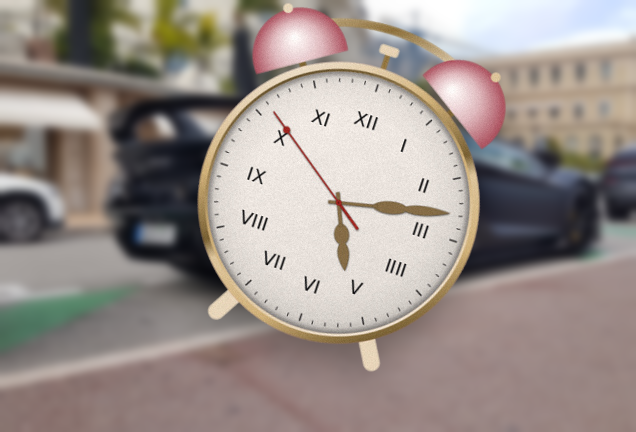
h=5 m=12 s=51
